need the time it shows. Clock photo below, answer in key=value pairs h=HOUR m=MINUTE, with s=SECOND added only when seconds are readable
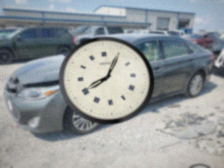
h=8 m=5
